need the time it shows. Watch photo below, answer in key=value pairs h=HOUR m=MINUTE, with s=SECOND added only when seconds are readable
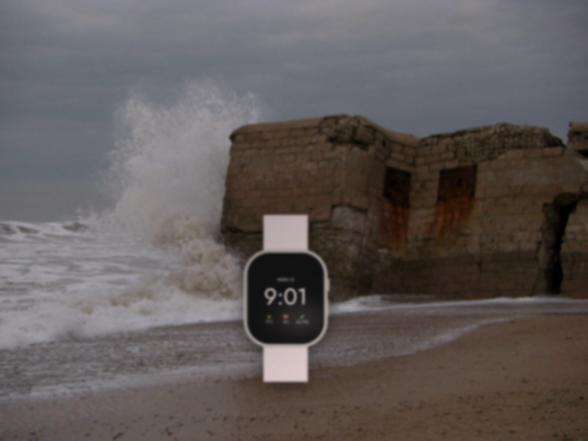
h=9 m=1
